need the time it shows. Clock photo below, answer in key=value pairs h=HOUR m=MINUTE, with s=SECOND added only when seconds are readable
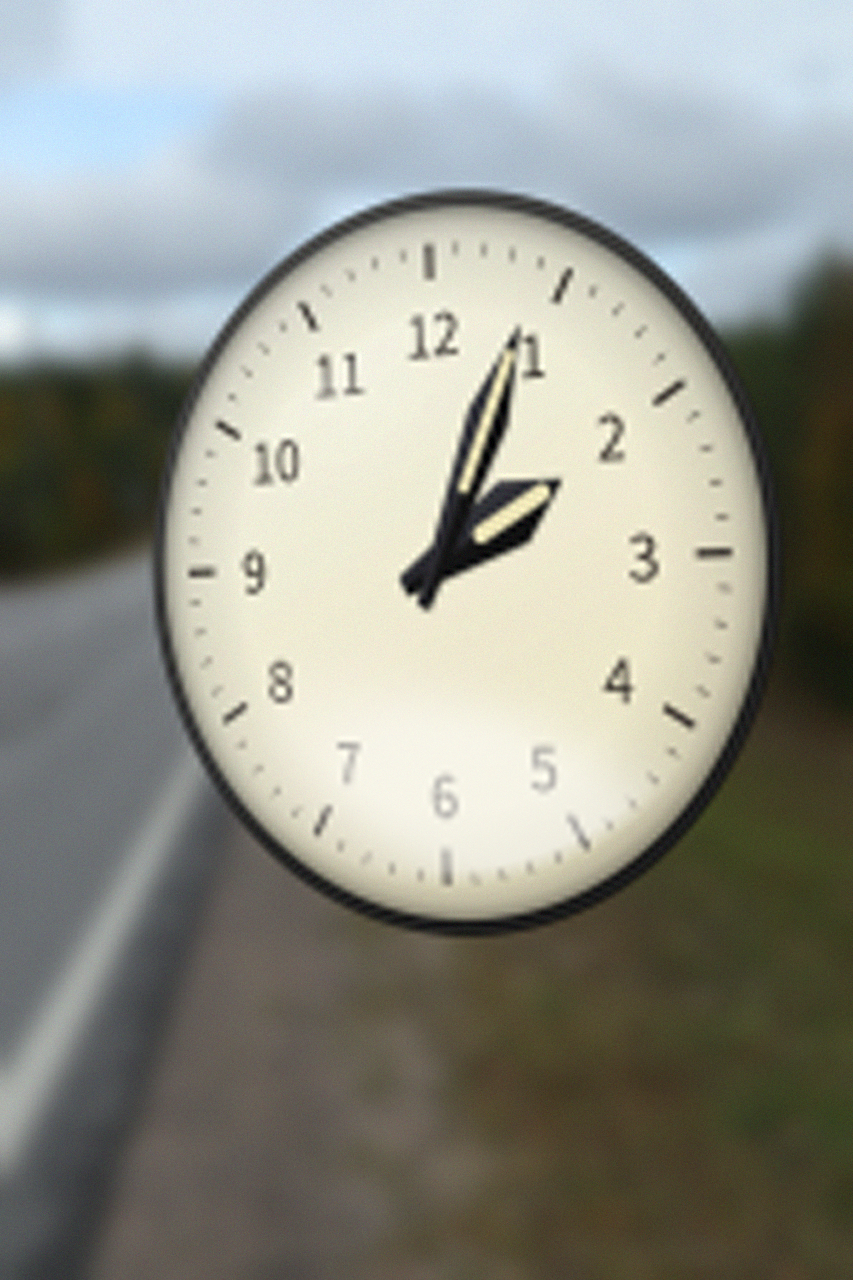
h=2 m=4
